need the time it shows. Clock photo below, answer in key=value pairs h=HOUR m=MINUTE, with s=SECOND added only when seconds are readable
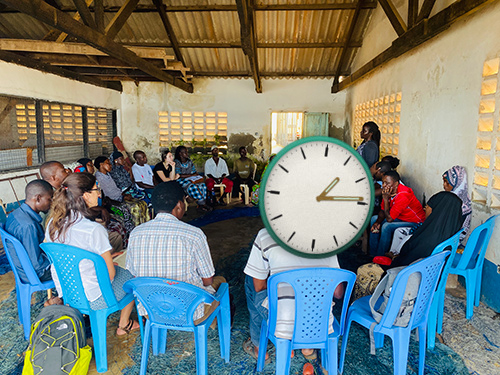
h=1 m=14
